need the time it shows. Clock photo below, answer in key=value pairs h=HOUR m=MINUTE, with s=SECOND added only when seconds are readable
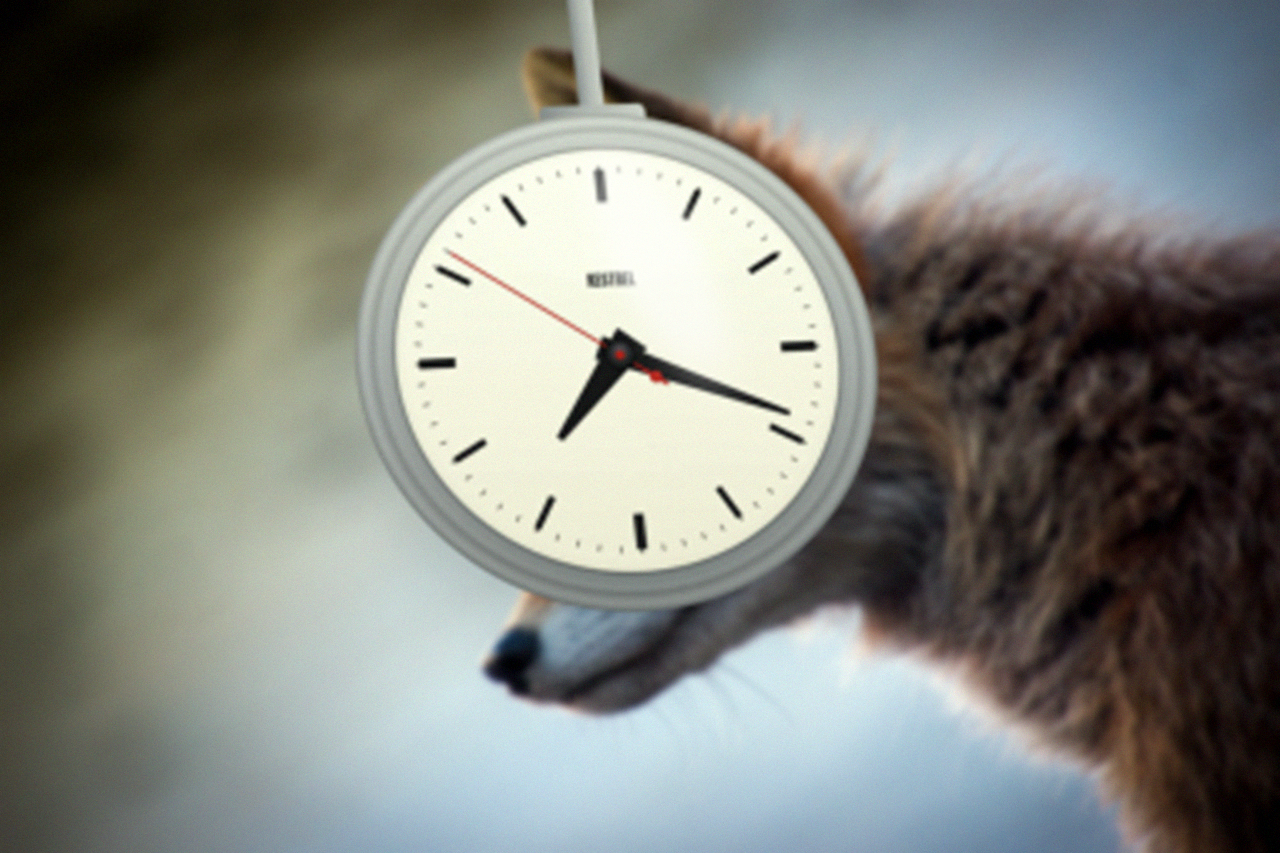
h=7 m=18 s=51
